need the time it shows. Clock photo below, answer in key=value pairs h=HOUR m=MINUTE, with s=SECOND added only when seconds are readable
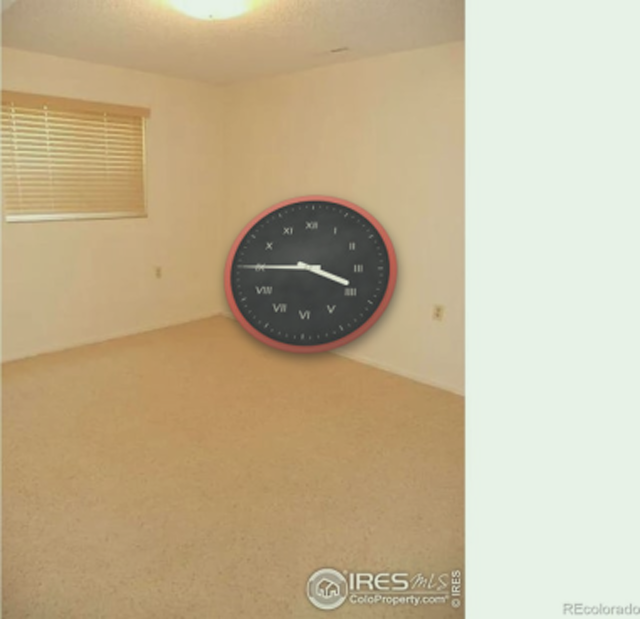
h=3 m=45
